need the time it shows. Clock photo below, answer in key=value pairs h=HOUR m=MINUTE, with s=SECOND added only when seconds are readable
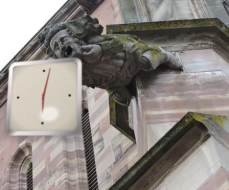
h=6 m=2
